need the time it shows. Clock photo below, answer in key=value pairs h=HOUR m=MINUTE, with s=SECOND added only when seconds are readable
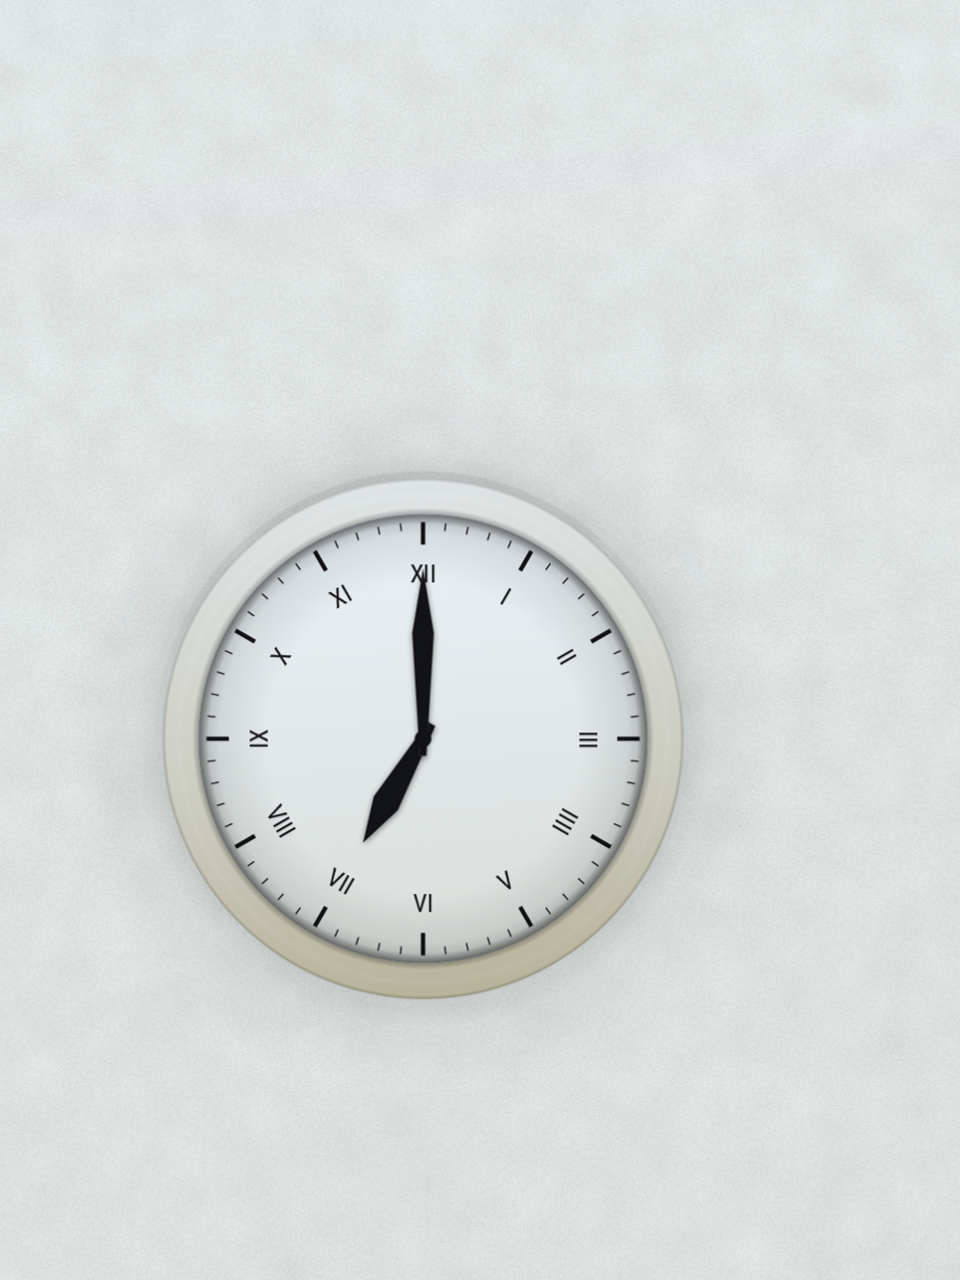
h=7 m=0
